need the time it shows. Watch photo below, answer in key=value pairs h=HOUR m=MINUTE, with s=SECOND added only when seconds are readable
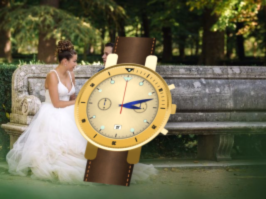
h=3 m=12
